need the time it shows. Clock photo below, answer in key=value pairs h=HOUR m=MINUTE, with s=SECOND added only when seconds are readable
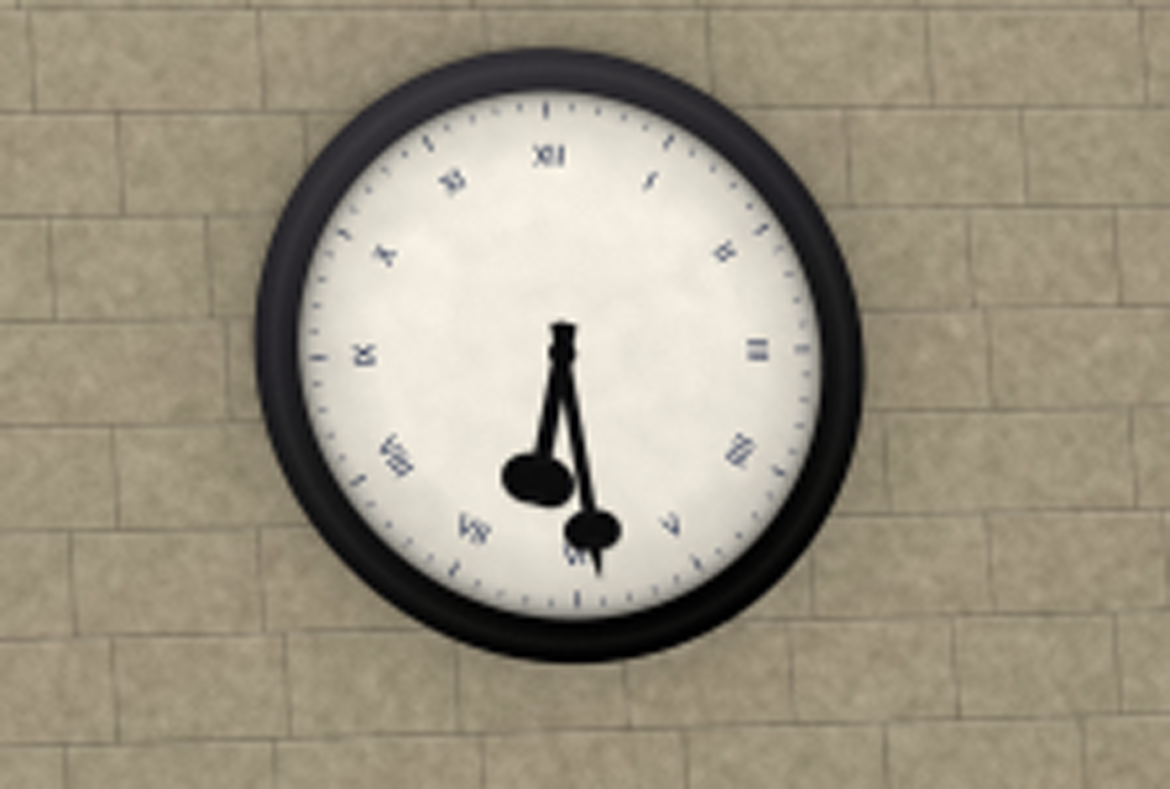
h=6 m=29
